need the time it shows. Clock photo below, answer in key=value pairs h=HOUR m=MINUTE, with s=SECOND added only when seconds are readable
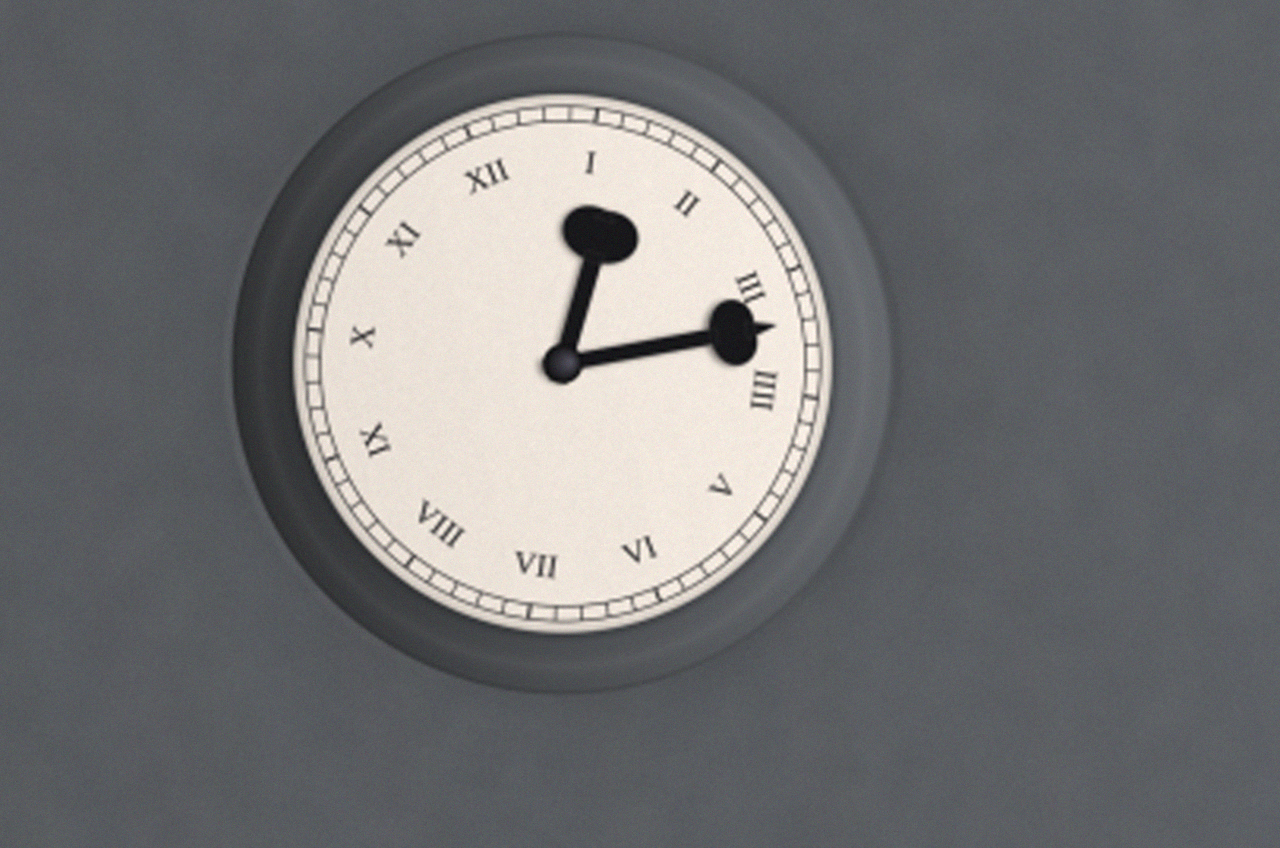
h=1 m=17
